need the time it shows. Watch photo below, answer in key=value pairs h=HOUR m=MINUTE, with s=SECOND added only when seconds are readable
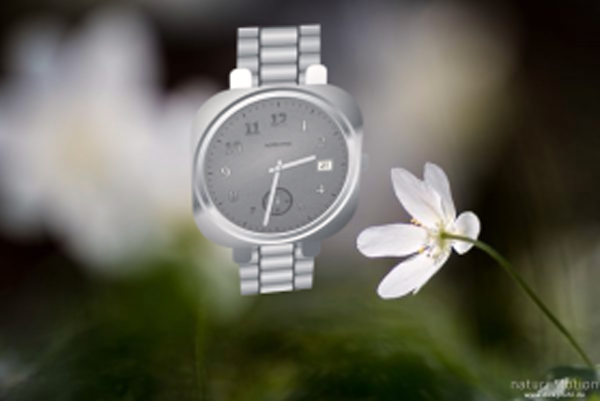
h=2 m=32
